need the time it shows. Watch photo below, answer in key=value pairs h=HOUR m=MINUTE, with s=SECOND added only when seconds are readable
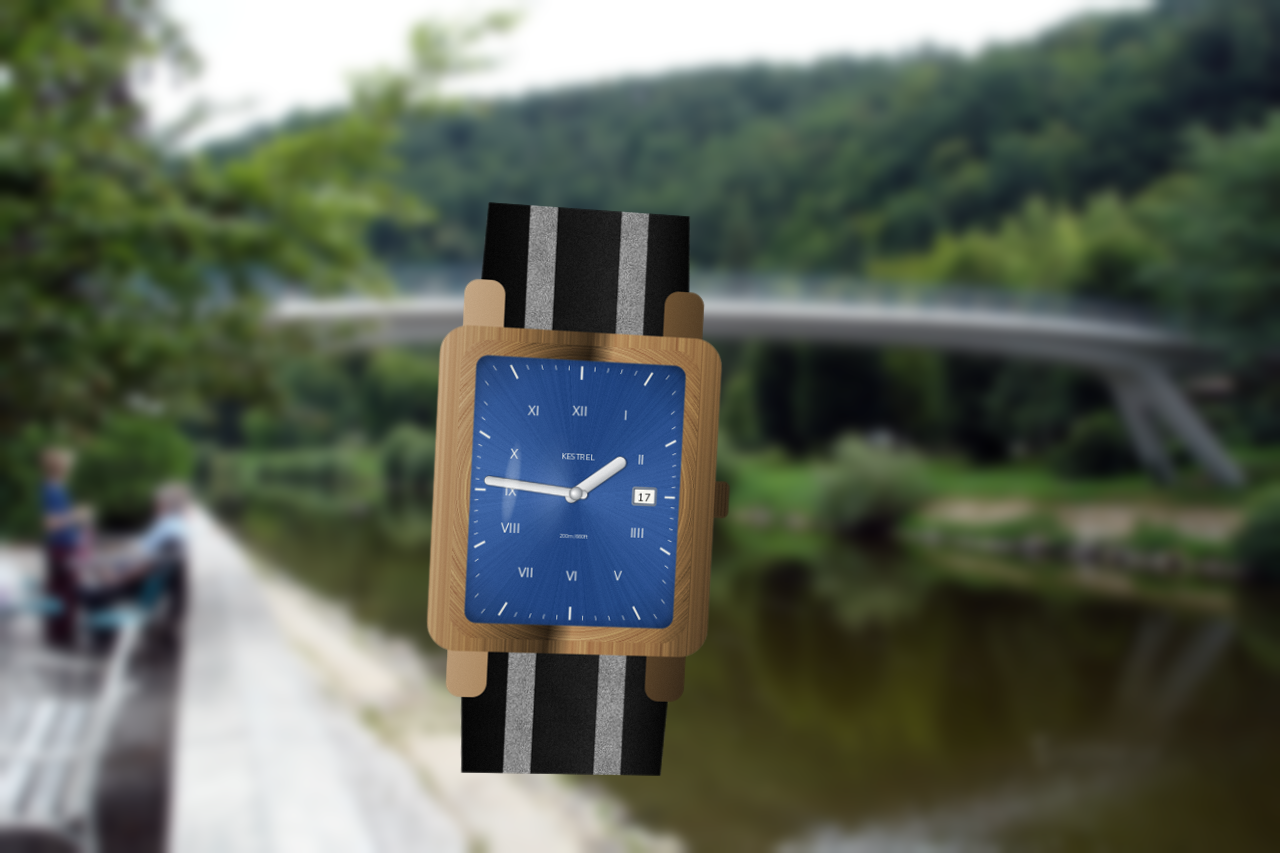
h=1 m=46
